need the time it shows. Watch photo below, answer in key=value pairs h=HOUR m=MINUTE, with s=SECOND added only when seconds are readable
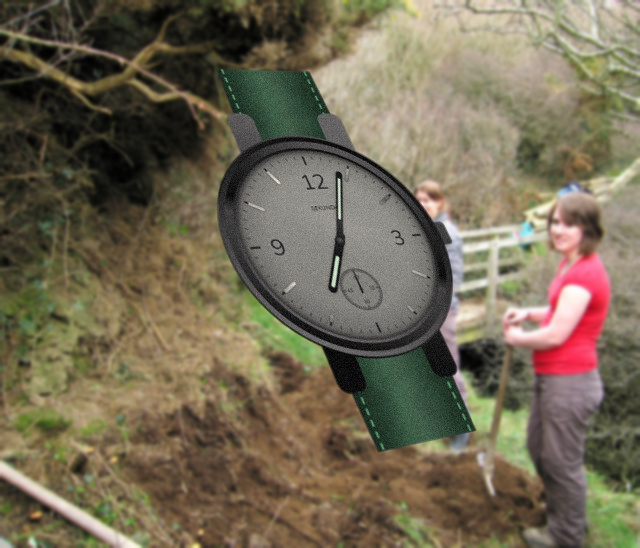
h=7 m=4
